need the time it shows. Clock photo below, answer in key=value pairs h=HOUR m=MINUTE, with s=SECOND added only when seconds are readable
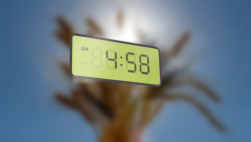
h=4 m=58
